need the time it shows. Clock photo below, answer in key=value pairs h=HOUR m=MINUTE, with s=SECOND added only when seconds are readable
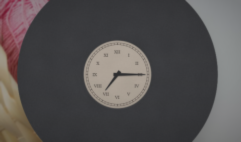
h=7 m=15
